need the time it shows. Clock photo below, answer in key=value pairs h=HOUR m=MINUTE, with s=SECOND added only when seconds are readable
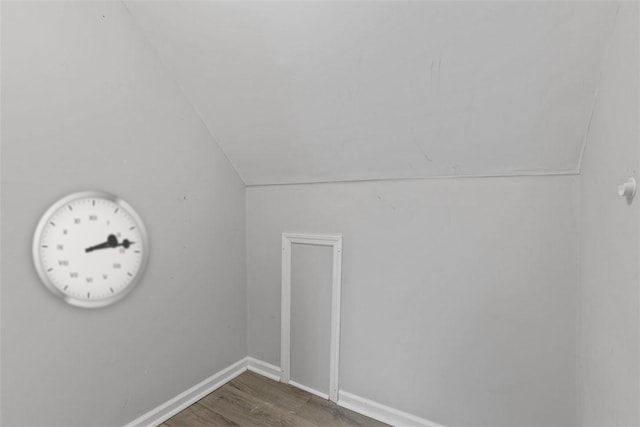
h=2 m=13
